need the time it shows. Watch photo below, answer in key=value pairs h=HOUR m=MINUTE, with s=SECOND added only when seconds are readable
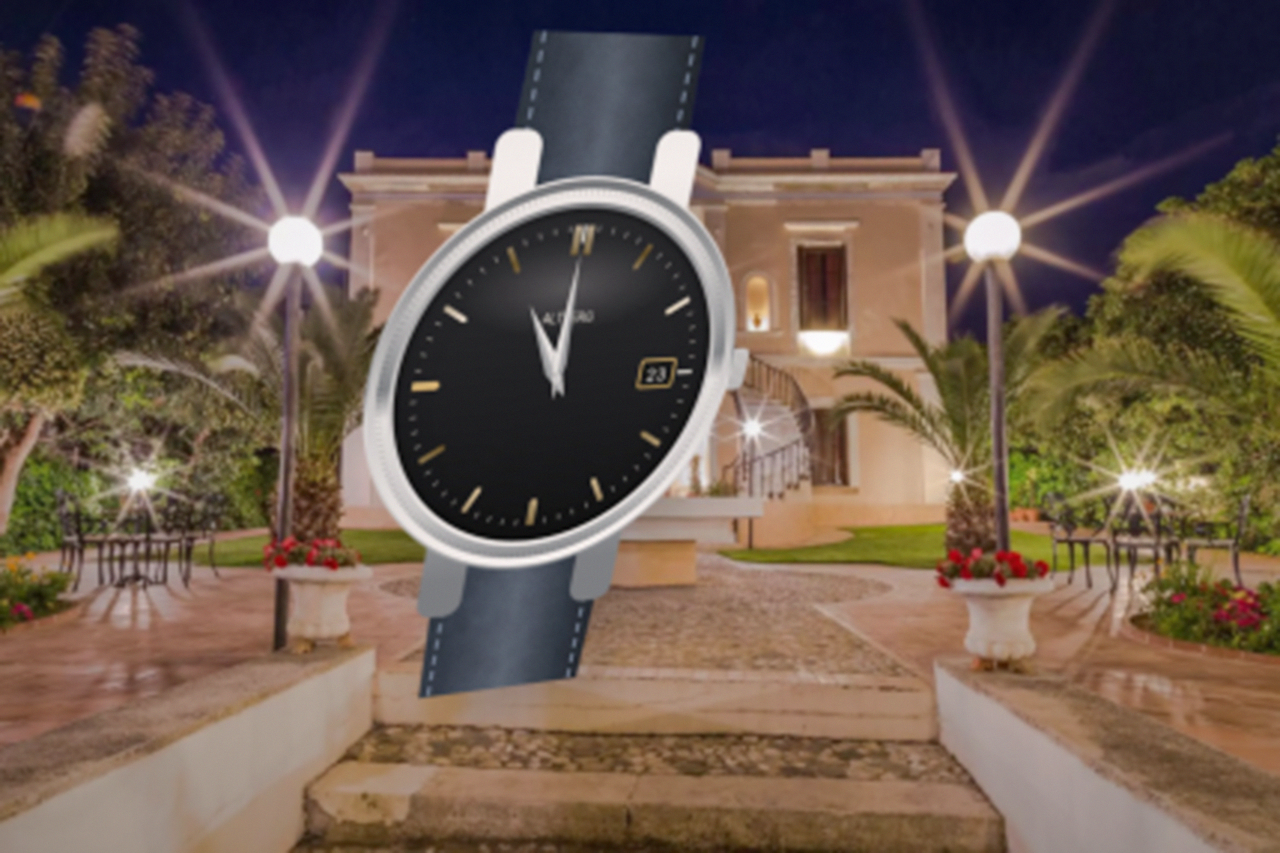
h=11 m=0
